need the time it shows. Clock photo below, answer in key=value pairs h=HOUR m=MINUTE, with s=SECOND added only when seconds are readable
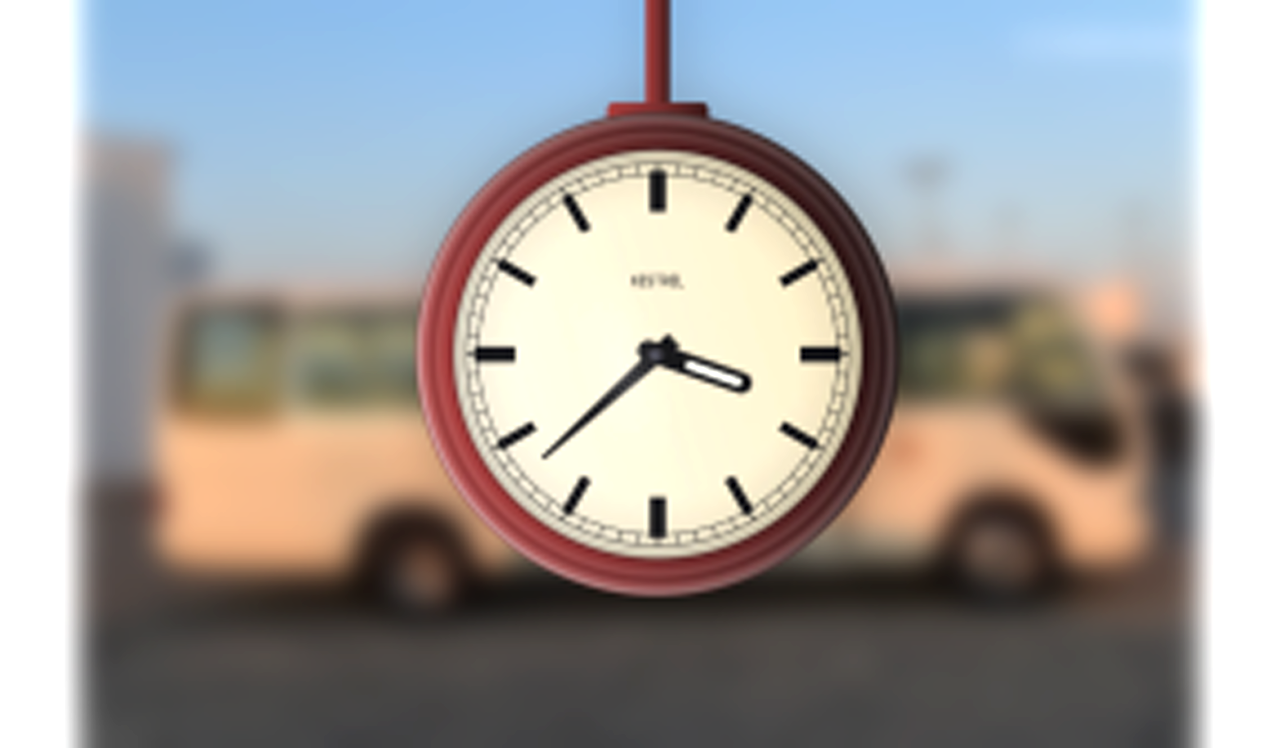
h=3 m=38
